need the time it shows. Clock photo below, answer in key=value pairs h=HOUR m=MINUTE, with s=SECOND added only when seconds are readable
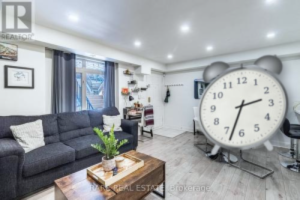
h=2 m=33
